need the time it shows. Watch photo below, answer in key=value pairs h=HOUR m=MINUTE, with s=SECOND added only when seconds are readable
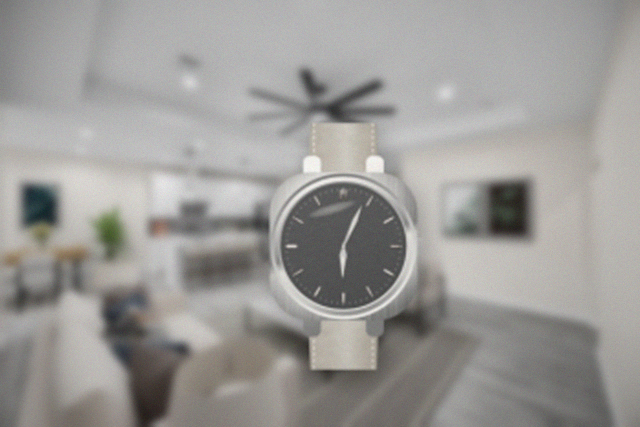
h=6 m=4
